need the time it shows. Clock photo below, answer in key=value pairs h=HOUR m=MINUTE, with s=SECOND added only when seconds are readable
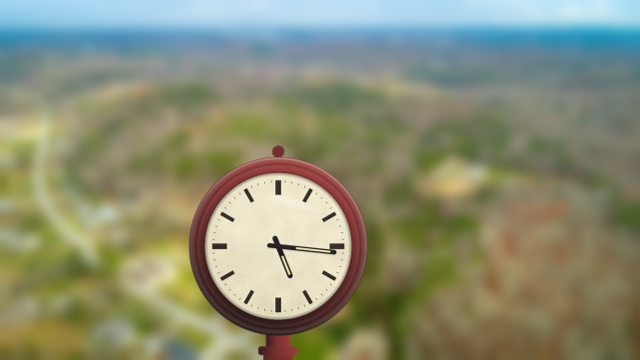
h=5 m=16
